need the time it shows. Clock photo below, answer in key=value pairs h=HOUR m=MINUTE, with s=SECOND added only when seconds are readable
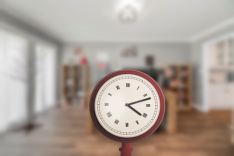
h=4 m=12
